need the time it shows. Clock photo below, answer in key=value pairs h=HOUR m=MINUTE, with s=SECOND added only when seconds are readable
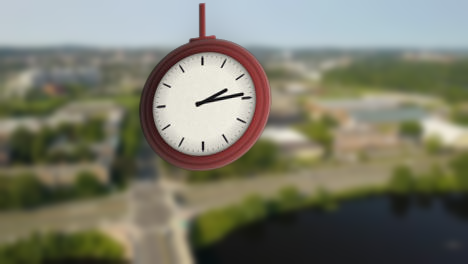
h=2 m=14
